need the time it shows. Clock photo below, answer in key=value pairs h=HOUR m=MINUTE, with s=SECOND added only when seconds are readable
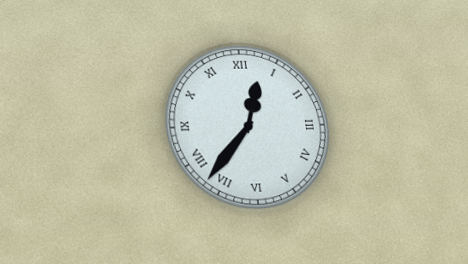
h=12 m=37
